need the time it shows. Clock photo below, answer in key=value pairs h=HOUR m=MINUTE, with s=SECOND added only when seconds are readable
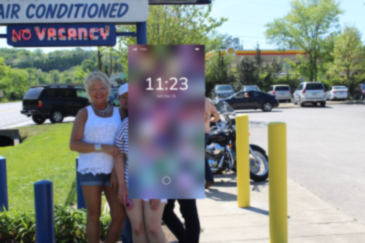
h=11 m=23
